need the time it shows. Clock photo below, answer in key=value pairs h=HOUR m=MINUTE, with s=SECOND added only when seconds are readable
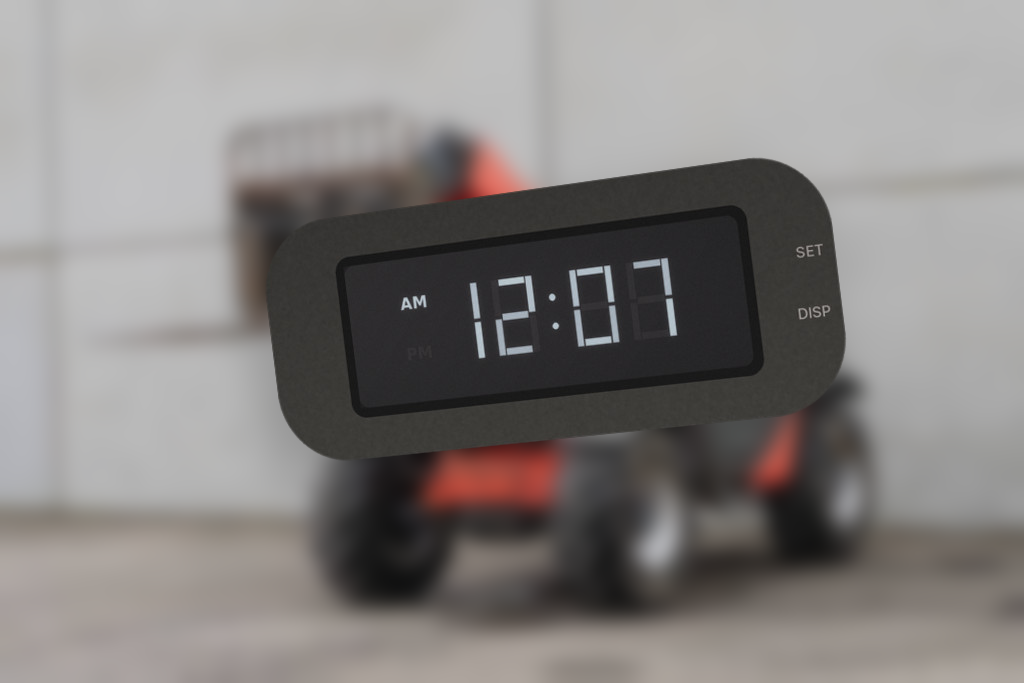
h=12 m=7
